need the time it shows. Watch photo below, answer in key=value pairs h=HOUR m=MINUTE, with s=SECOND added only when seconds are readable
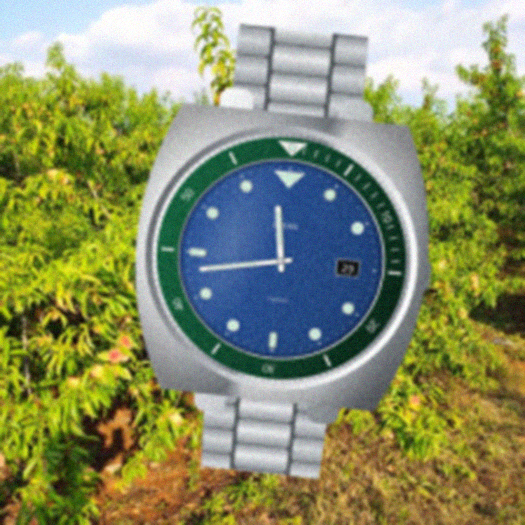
h=11 m=43
